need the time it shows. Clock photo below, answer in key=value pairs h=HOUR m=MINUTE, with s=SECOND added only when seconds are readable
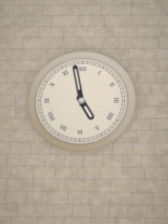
h=4 m=58
